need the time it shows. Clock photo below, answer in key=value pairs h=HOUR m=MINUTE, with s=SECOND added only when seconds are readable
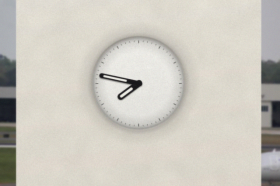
h=7 m=47
